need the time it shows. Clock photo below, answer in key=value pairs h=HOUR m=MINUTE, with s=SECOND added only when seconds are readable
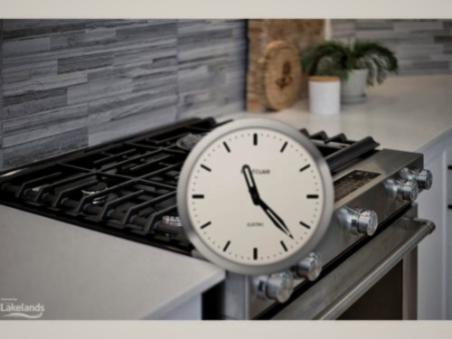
h=11 m=23
